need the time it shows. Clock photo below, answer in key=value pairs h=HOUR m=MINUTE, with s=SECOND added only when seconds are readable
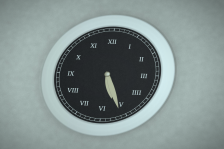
h=5 m=26
